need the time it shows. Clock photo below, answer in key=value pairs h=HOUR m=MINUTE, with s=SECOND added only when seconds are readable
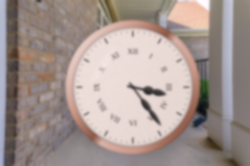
h=3 m=24
